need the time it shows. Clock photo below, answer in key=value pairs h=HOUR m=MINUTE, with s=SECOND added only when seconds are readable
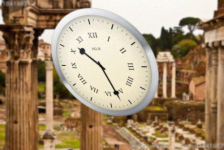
h=10 m=27
